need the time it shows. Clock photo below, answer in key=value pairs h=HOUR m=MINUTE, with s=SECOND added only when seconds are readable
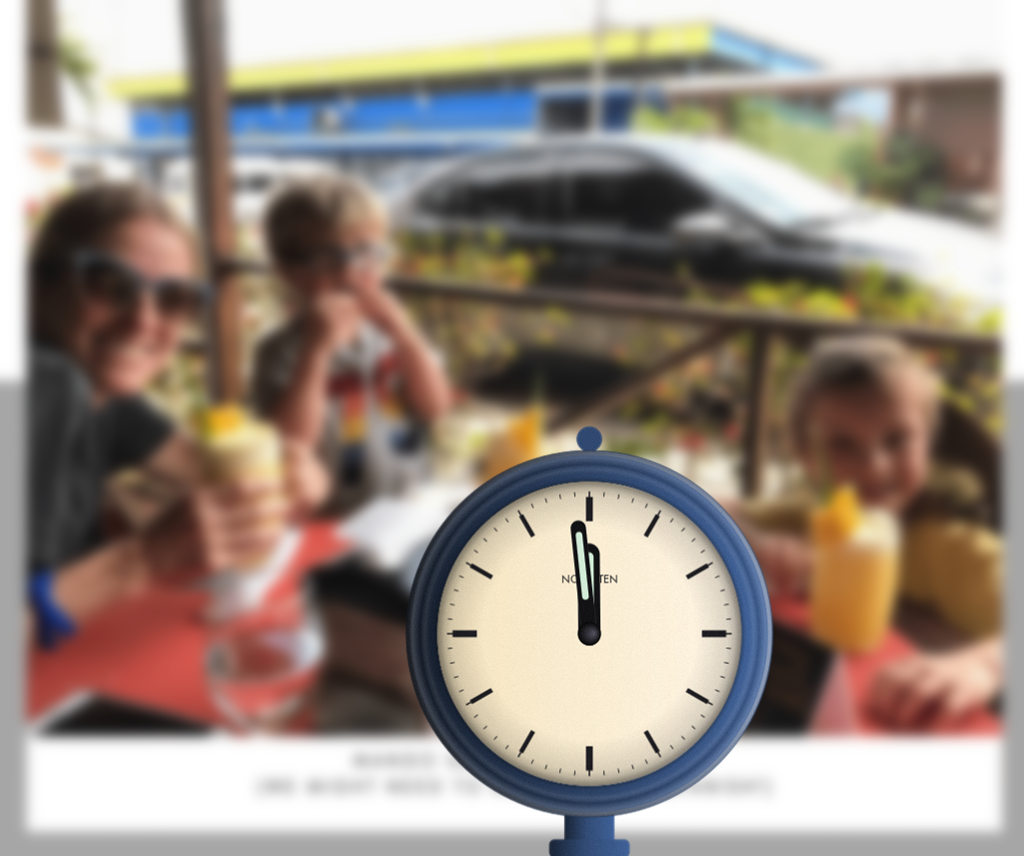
h=11 m=59
